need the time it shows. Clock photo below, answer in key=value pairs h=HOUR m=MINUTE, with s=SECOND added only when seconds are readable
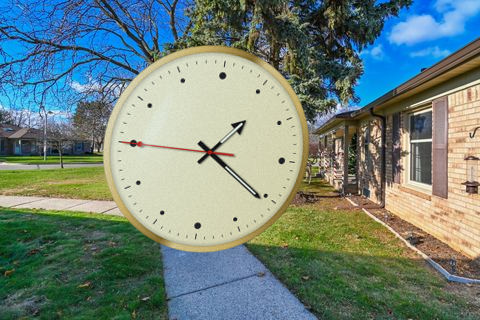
h=1 m=20 s=45
